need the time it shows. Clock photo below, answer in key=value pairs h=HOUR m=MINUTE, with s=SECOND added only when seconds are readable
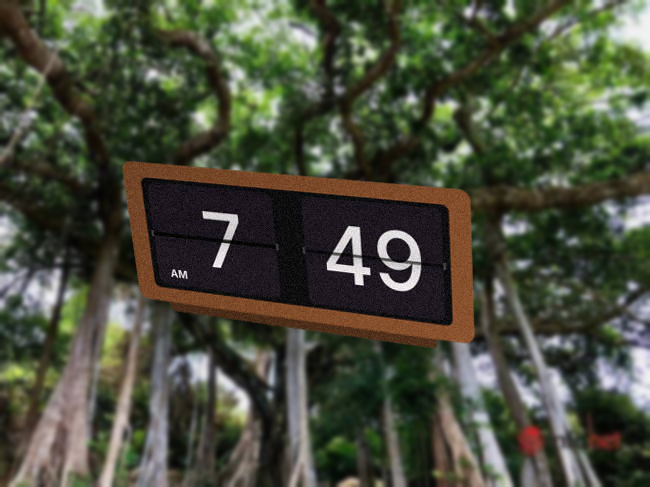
h=7 m=49
